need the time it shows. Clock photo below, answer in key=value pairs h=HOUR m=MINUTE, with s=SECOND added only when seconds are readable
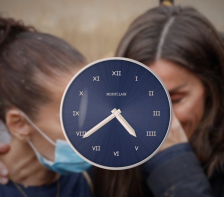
h=4 m=39
